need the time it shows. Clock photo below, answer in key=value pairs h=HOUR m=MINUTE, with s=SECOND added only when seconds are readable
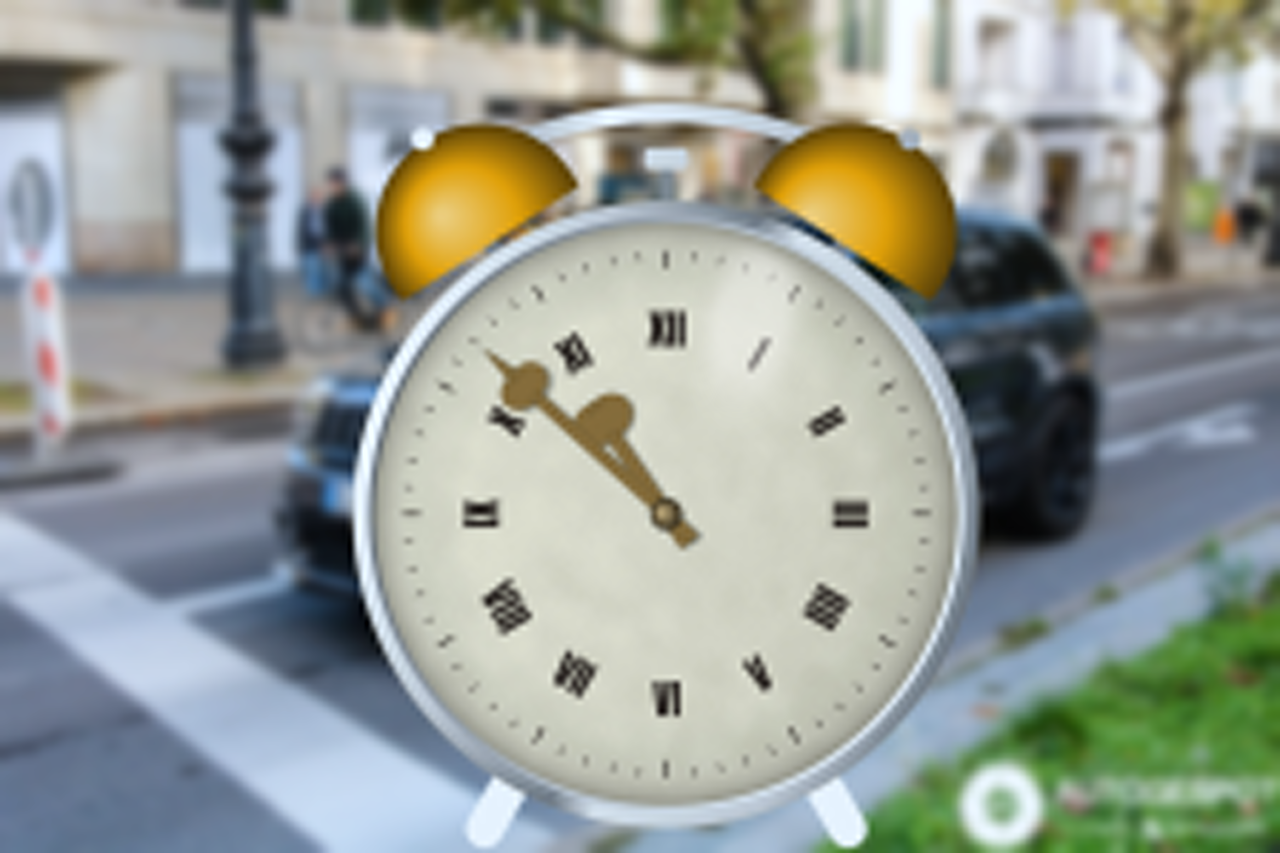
h=10 m=52
